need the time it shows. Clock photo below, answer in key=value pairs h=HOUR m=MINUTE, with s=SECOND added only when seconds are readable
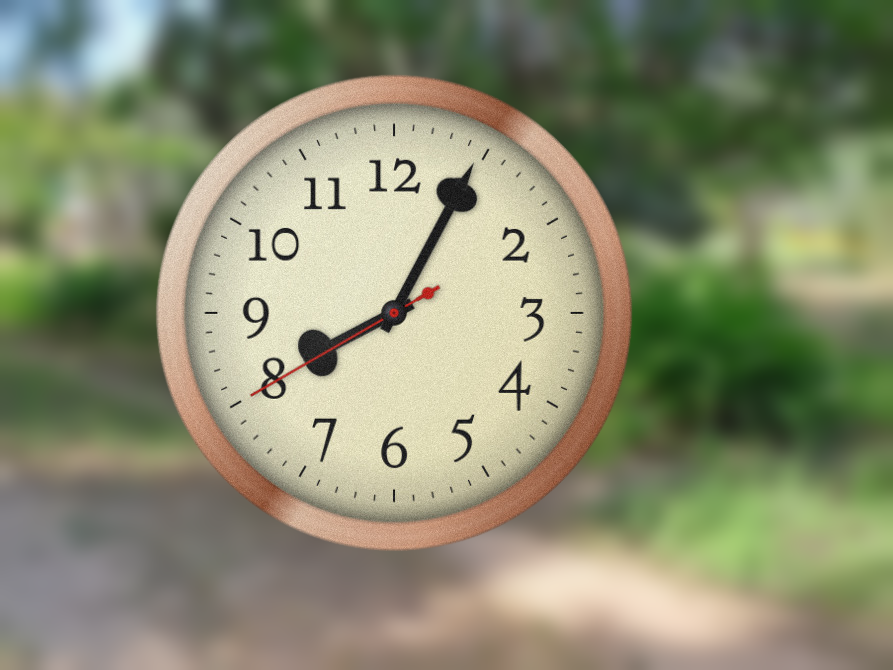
h=8 m=4 s=40
